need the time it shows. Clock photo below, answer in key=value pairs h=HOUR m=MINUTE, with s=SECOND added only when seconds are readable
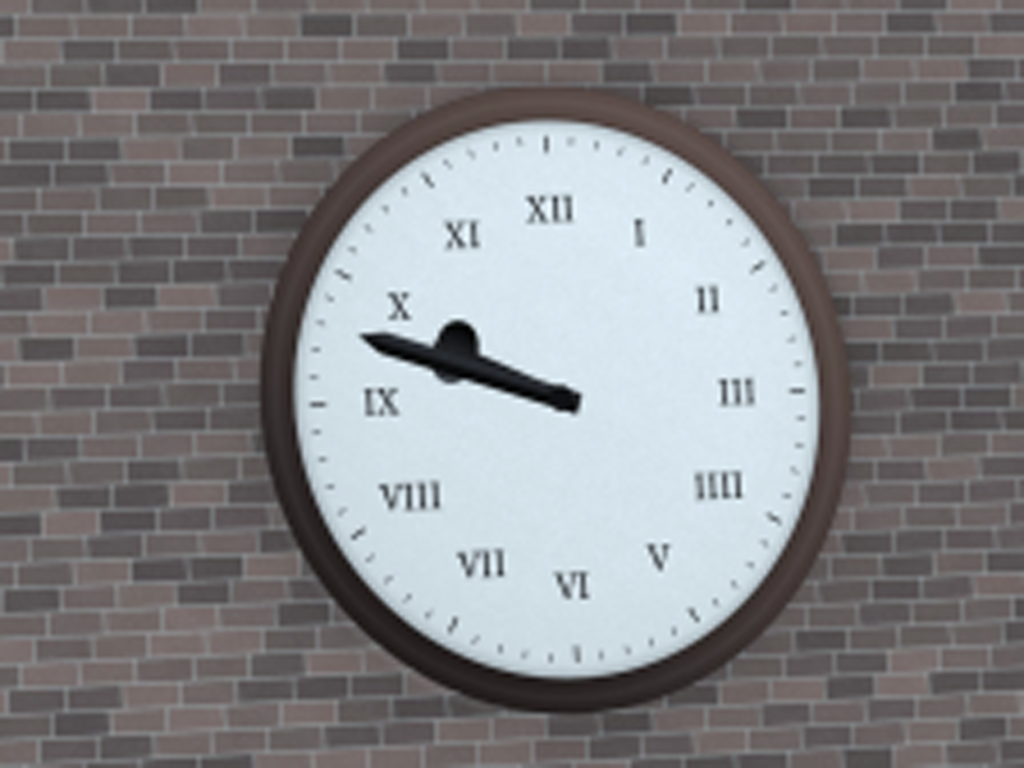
h=9 m=48
